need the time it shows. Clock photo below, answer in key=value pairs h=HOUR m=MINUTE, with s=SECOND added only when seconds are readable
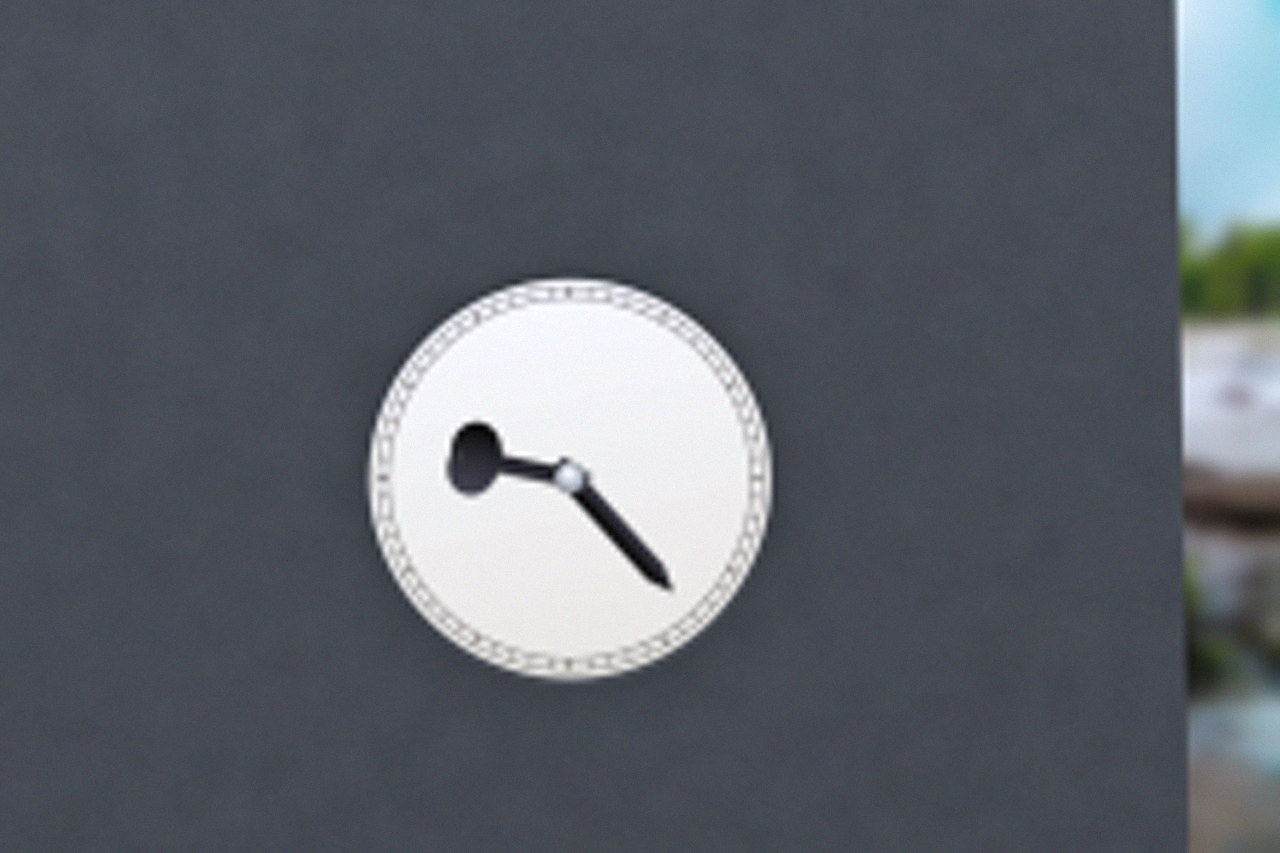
h=9 m=23
